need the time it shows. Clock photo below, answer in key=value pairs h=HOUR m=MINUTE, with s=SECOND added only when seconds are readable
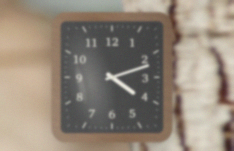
h=4 m=12
